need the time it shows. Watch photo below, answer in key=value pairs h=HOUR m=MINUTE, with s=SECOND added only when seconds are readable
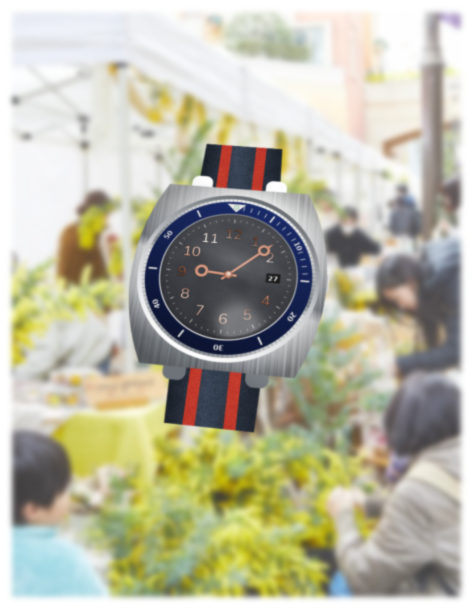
h=9 m=8
